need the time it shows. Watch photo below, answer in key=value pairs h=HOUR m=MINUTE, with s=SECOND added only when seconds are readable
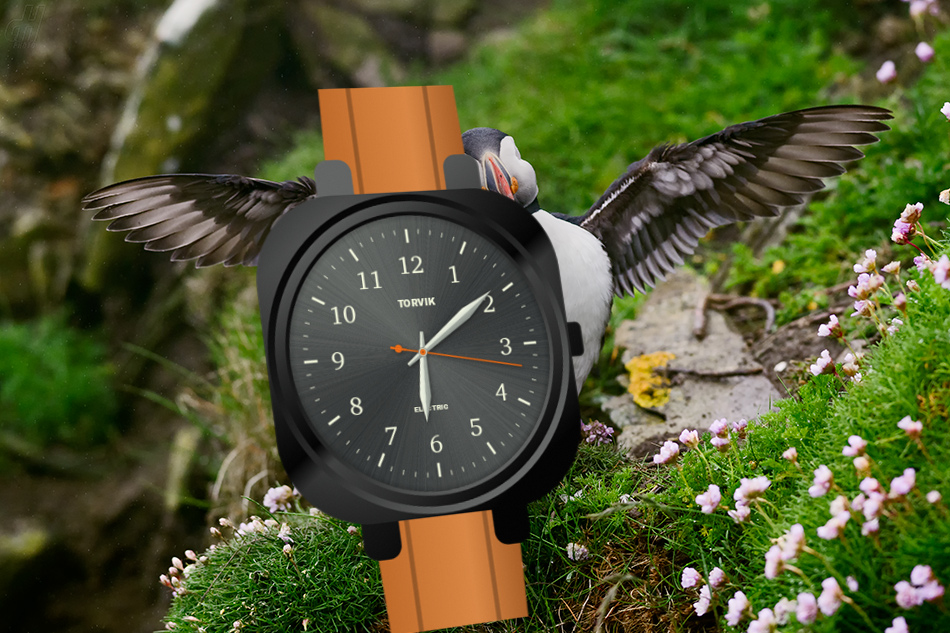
h=6 m=9 s=17
